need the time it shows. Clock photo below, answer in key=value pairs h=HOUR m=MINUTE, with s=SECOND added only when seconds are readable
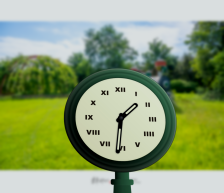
h=1 m=31
